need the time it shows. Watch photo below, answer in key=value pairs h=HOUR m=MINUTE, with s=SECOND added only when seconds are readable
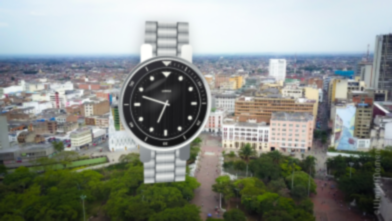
h=6 m=48
